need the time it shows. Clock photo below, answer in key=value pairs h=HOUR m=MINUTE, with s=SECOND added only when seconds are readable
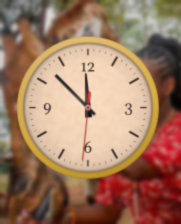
h=11 m=52 s=31
